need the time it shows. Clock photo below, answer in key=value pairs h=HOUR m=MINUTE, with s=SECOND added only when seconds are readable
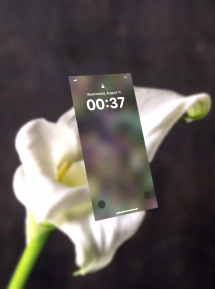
h=0 m=37
